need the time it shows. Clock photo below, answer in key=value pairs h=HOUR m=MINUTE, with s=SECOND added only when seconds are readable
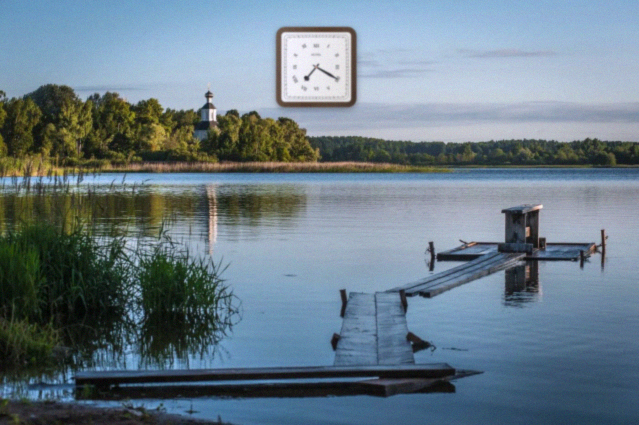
h=7 m=20
